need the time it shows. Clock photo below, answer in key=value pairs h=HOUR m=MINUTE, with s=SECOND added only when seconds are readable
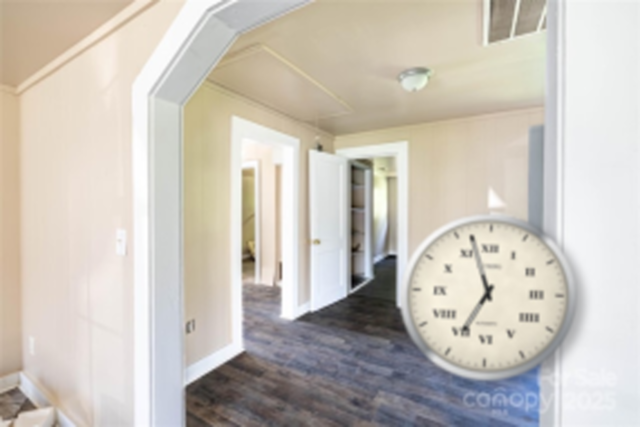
h=6 m=57
